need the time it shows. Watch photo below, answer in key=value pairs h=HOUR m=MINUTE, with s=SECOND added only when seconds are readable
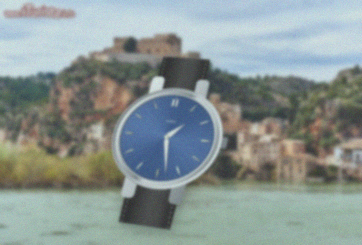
h=1 m=28
